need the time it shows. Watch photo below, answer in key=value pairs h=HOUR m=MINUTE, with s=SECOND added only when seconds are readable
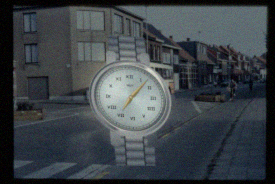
h=7 m=7
